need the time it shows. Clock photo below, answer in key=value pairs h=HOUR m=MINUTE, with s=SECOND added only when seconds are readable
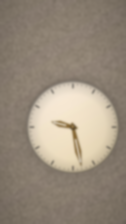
h=9 m=28
